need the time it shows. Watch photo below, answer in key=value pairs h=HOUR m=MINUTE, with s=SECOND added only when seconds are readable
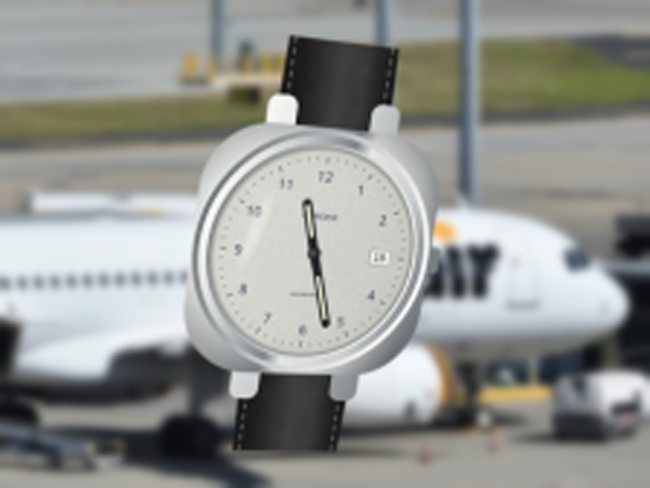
h=11 m=27
